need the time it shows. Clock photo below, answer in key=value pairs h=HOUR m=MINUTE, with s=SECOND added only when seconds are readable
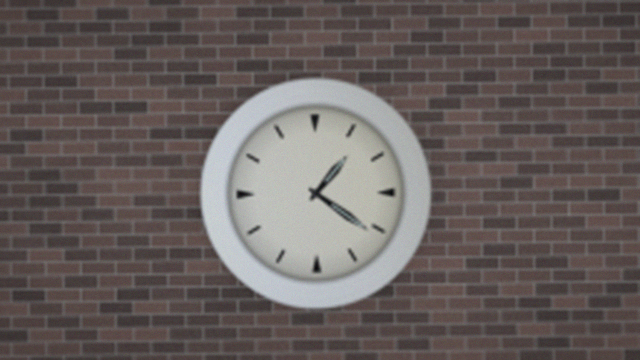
h=1 m=21
